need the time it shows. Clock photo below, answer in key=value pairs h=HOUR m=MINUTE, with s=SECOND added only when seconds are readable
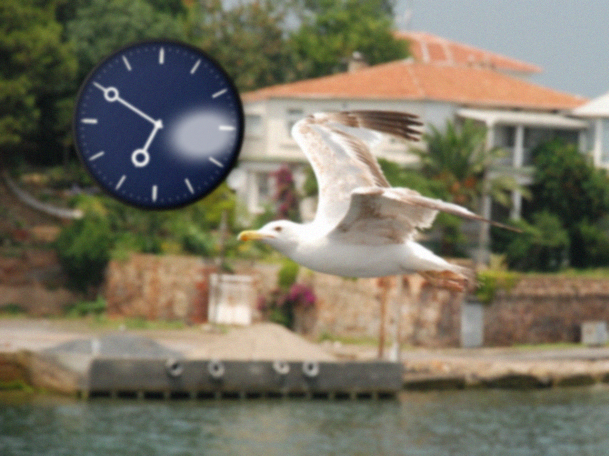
h=6 m=50
